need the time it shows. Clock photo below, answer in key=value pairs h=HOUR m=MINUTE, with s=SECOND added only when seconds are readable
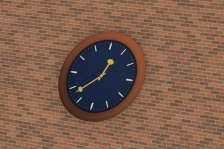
h=12 m=38
